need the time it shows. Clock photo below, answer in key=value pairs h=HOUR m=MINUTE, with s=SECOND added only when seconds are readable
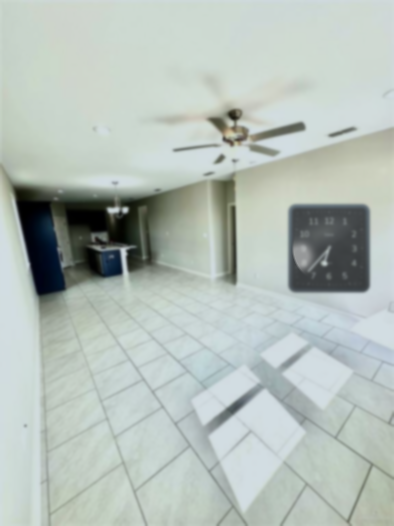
h=6 m=37
